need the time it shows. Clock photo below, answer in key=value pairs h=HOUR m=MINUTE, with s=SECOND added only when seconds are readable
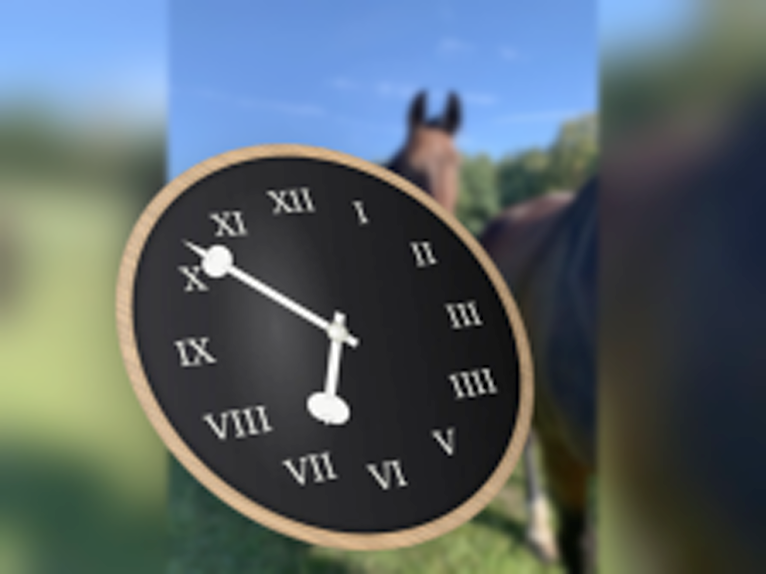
h=6 m=52
